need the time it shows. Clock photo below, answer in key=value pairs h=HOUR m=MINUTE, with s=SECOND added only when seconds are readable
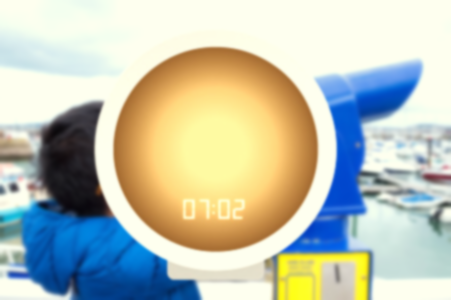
h=7 m=2
